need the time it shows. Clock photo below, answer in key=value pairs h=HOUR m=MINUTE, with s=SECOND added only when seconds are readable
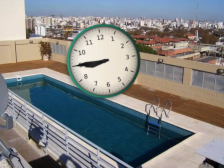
h=8 m=45
